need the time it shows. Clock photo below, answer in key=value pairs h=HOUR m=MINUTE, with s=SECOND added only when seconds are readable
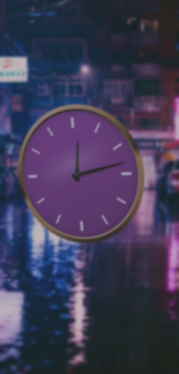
h=12 m=13
